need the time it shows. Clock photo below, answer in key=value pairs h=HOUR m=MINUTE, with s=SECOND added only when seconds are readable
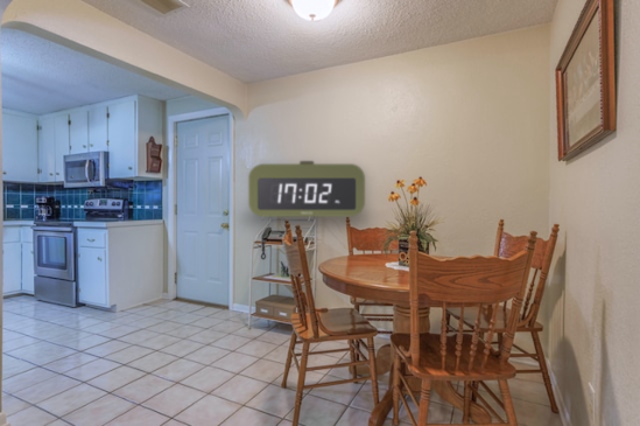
h=17 m=2
